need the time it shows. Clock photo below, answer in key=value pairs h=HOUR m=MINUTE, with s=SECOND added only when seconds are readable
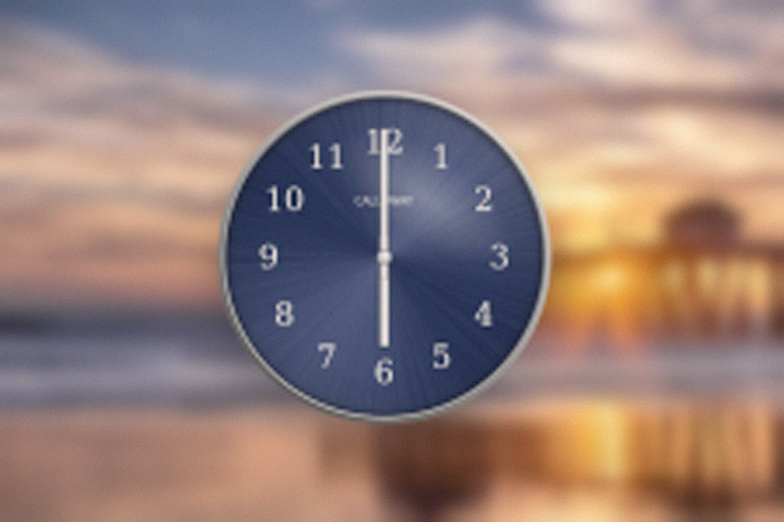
h=6 m=0
